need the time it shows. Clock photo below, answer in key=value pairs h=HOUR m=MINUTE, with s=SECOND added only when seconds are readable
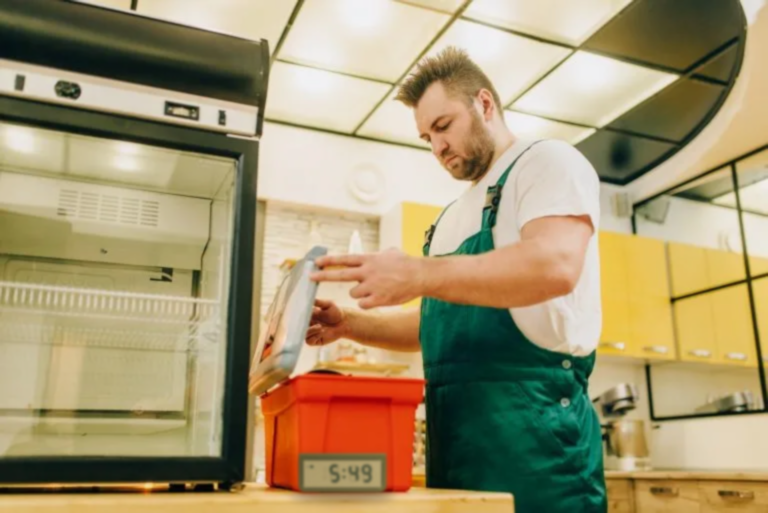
h=5 m=49
